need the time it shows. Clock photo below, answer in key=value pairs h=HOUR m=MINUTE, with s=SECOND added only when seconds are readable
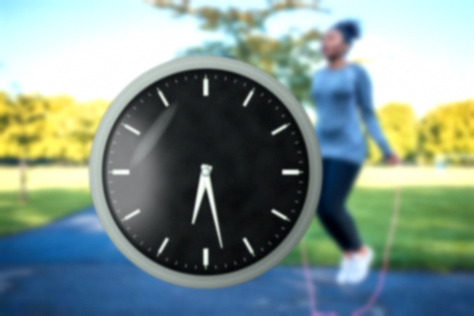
h=6 m=28
